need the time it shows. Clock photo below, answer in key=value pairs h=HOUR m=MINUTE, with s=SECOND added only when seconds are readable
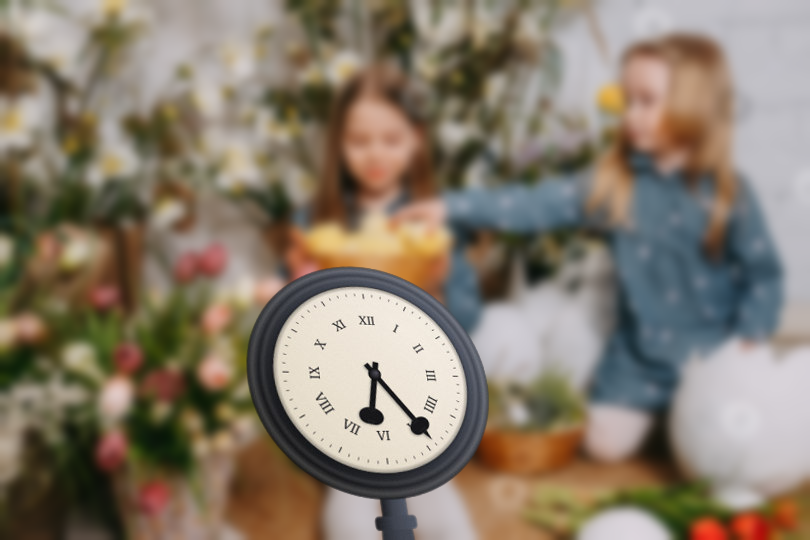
h=6 m=24
